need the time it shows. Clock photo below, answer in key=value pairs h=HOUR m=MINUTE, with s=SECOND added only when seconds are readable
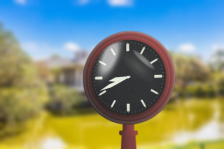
h=8 m=41
